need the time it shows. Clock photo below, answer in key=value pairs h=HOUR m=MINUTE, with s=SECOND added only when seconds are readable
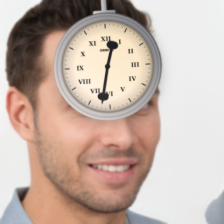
h=12 m=32
